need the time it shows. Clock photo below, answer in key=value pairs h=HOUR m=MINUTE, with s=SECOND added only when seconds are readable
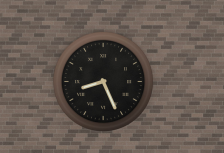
h=8 m=26
